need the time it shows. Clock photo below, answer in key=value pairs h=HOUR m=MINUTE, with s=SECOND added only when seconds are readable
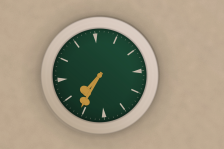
h=7 m=36
